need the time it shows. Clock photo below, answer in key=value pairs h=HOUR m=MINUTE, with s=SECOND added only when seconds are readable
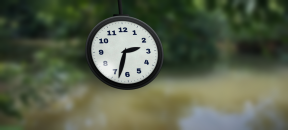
h=2 m=33
